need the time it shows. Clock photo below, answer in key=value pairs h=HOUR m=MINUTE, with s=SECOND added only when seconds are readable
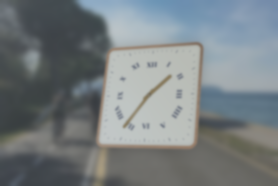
h=1 m=36
